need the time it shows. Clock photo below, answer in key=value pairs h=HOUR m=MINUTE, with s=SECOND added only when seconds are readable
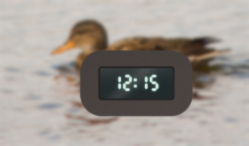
h=12 m=15
